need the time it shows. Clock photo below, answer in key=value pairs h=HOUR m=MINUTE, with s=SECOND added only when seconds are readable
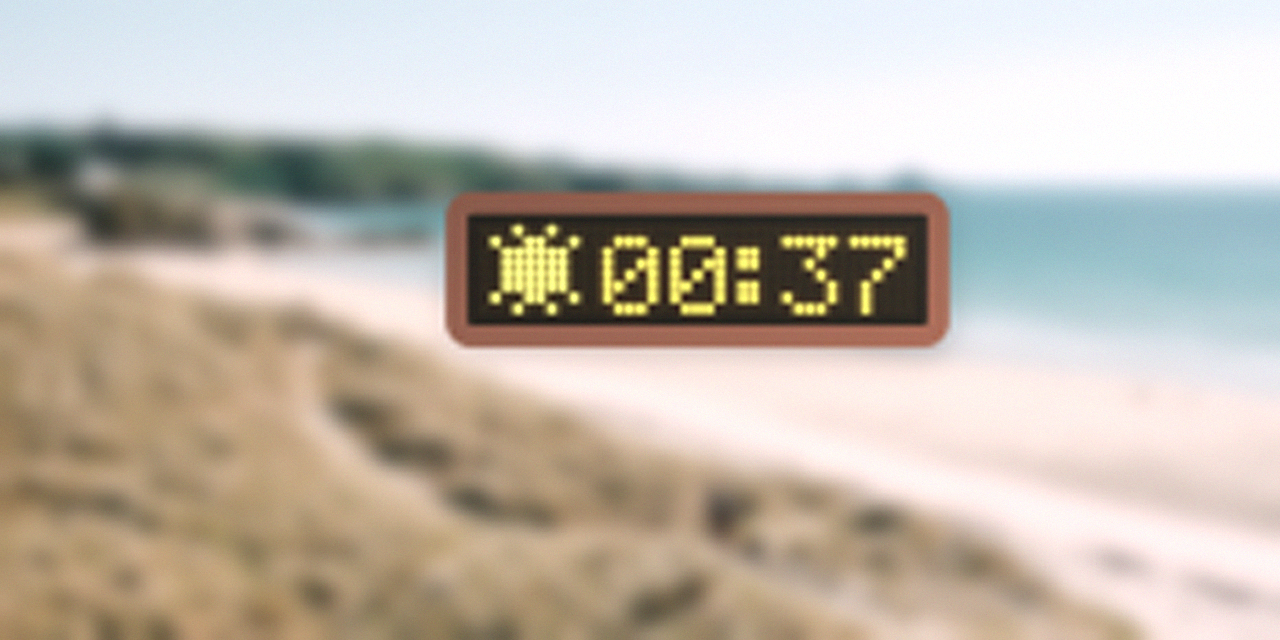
h=0 m=37
